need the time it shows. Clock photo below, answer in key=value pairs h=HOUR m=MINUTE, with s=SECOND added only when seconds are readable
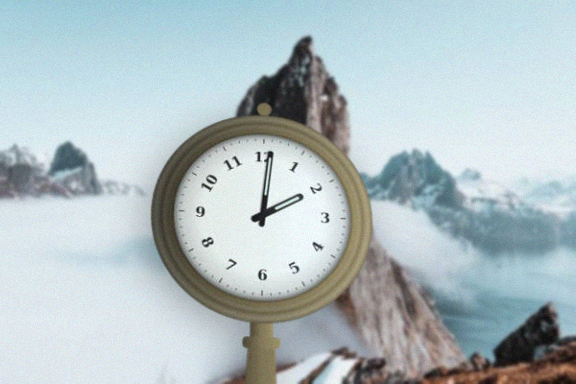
h=2 m=1
